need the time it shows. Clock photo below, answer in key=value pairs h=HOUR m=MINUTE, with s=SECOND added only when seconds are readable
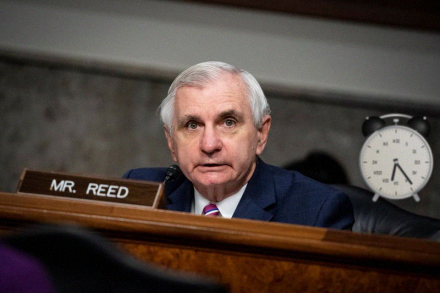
h=6 m=24
